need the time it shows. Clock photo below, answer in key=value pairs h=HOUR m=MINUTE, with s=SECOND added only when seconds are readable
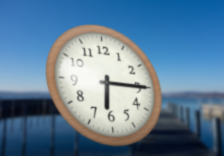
h=6 m=15
